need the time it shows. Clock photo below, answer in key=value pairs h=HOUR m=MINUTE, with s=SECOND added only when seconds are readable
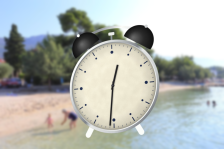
h=12 m=31
